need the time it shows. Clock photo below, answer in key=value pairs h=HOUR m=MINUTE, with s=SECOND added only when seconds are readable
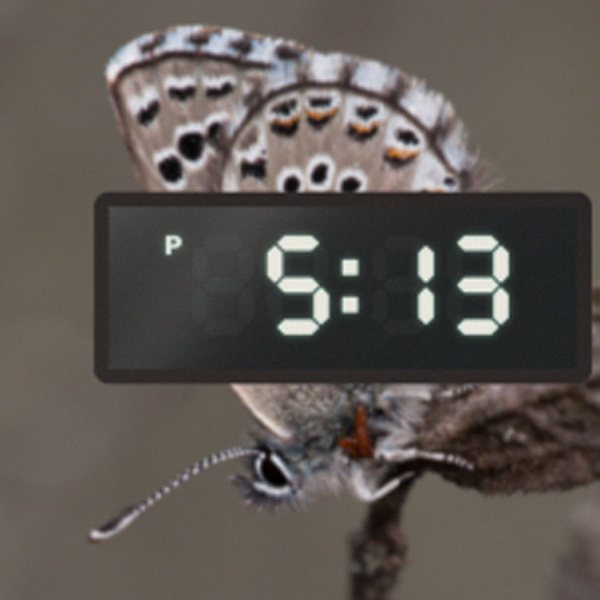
h=5 m=13
